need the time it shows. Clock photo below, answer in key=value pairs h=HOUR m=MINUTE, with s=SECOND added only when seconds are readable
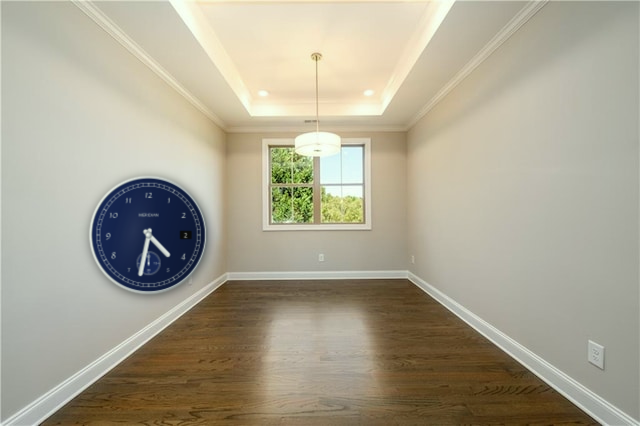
h=4 m=32
